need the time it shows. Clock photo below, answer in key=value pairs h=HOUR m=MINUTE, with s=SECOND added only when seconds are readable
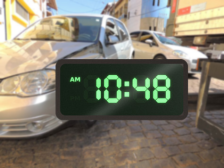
h=10 m=48
